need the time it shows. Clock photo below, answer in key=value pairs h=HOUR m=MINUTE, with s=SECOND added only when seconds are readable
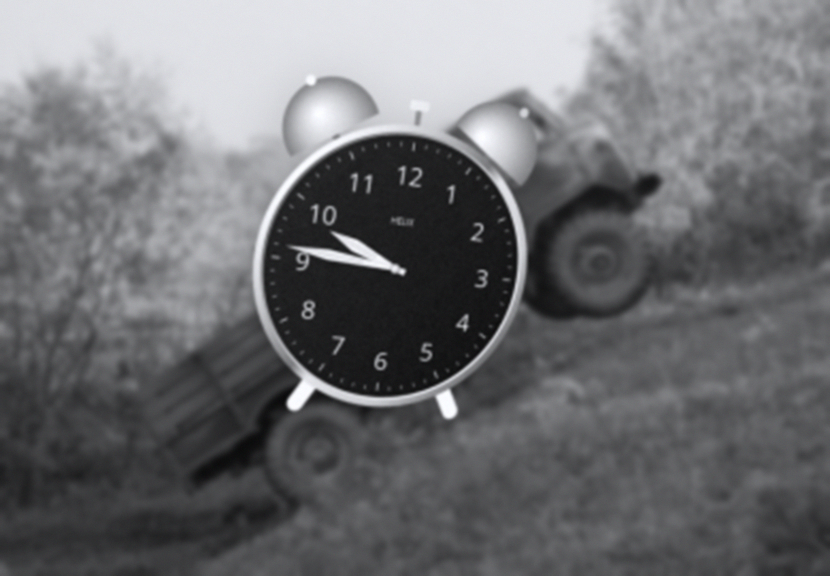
h=9 m=46
